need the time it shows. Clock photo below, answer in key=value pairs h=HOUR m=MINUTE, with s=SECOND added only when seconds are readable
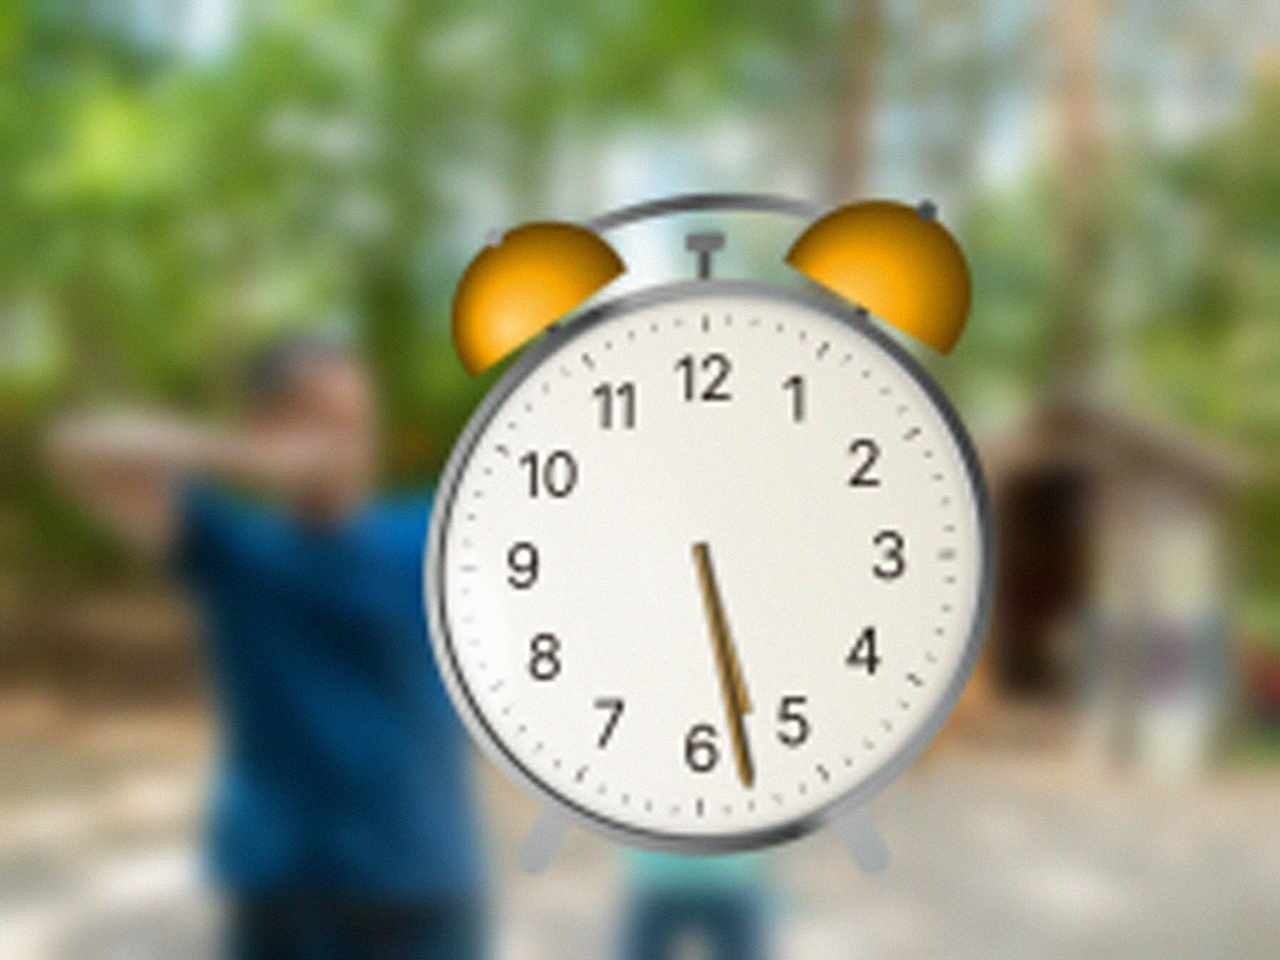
h=5 m=28
